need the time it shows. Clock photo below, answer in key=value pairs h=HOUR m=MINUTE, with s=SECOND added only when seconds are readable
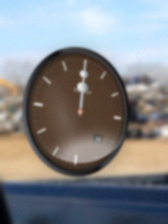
h=12 m=0
